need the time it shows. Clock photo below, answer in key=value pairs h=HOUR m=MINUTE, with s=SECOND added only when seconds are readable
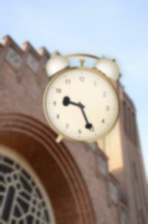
h=9 m=26
